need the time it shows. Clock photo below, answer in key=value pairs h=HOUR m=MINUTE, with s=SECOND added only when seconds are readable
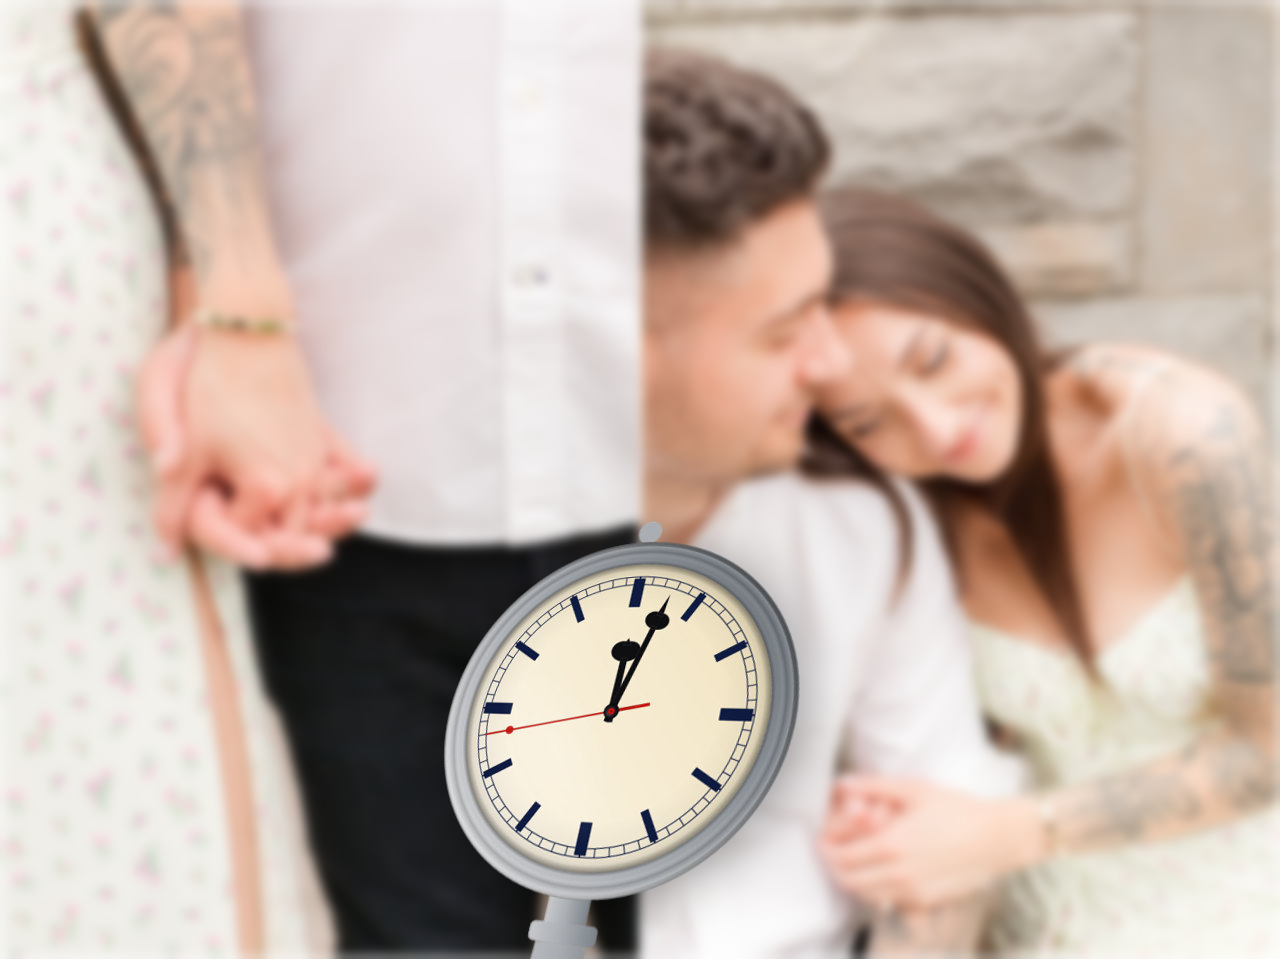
h=12 m=2 s=43
